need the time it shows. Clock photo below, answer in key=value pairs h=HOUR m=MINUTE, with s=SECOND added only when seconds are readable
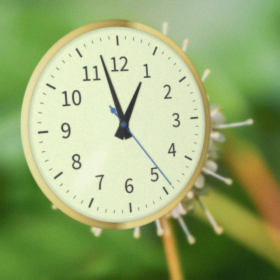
h=12 m=57 s=24
